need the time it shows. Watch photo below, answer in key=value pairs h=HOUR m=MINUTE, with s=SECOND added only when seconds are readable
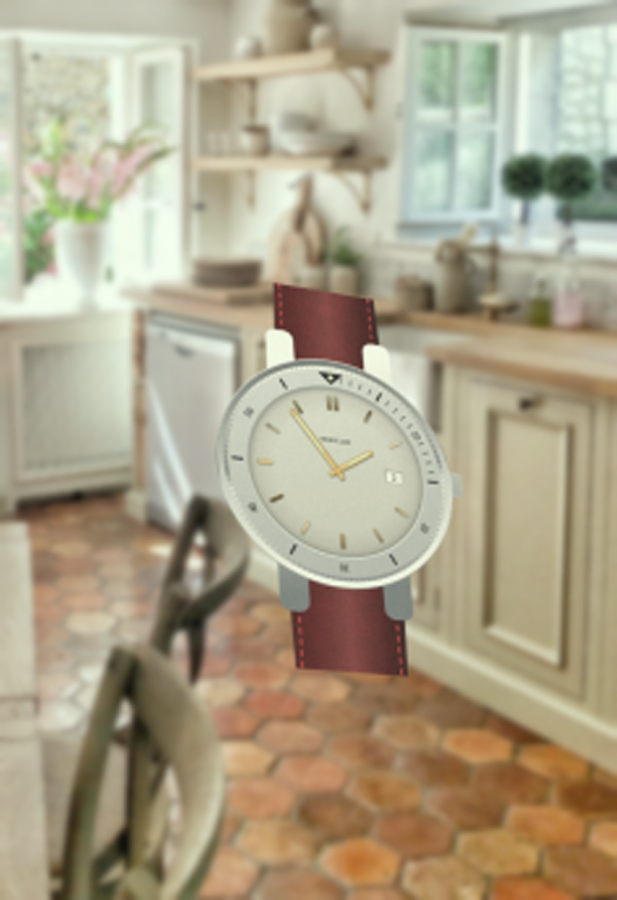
h=1 m=54
